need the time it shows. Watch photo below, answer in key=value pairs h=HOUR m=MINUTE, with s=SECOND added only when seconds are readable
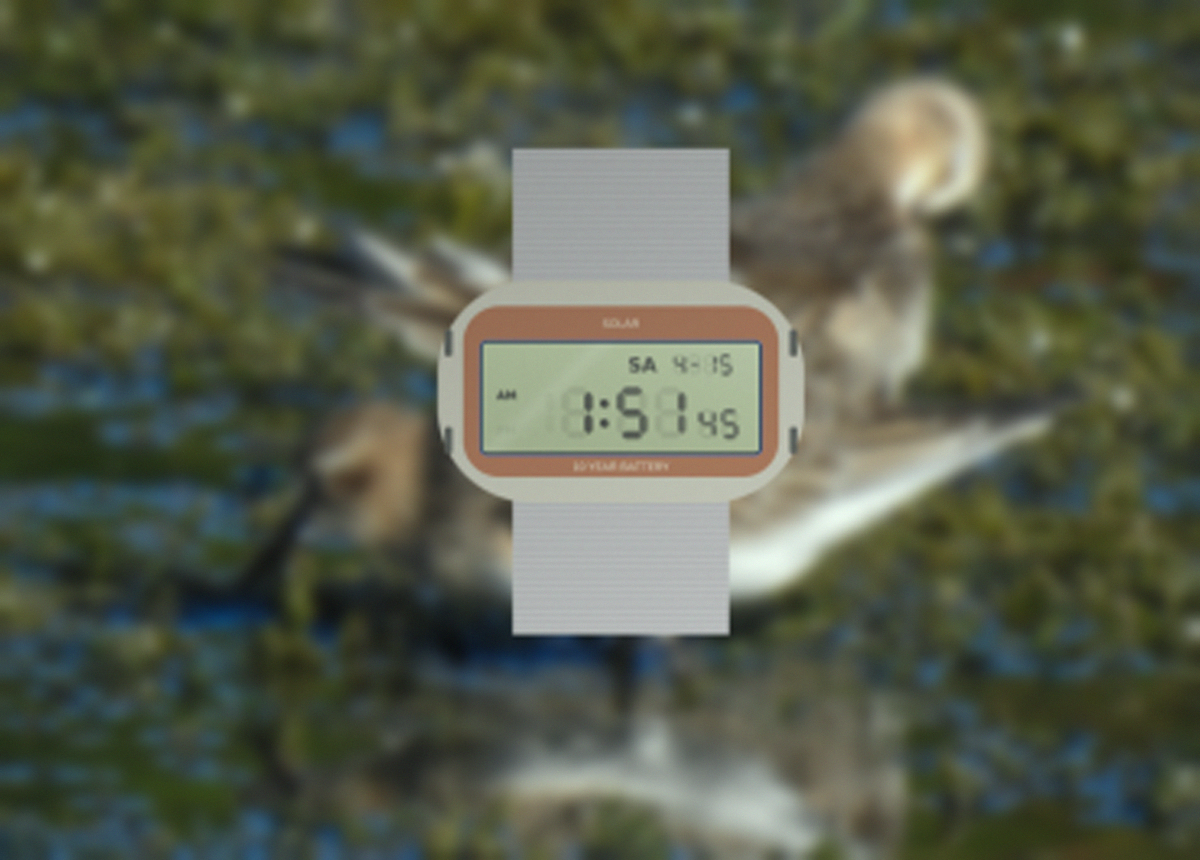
h=1 m=51 s=45
